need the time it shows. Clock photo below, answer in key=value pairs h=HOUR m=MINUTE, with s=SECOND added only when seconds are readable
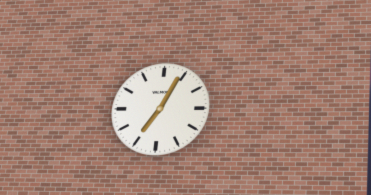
h=7 m=4
